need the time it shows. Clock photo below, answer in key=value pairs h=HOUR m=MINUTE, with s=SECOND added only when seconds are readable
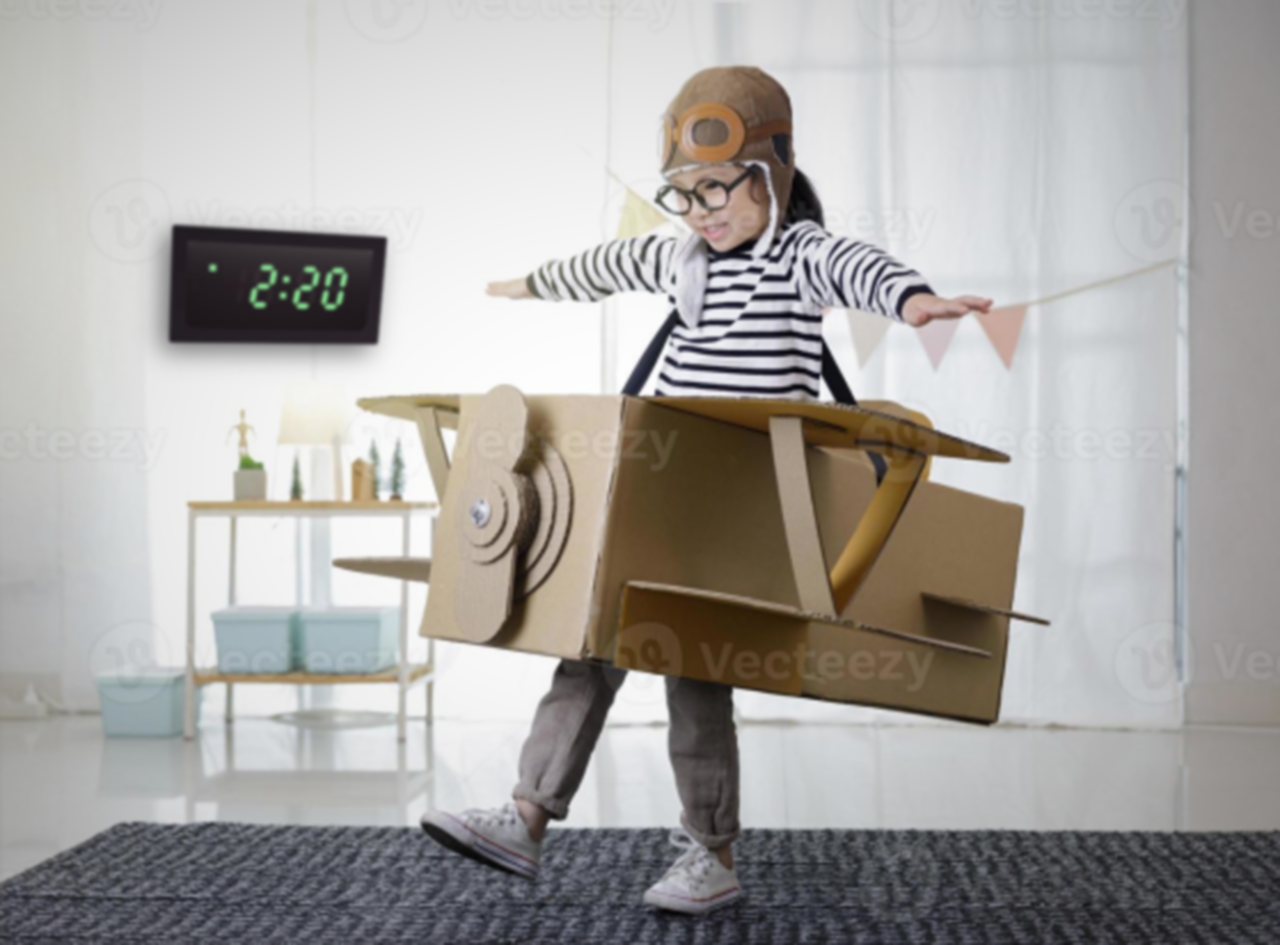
h=2 m=20
